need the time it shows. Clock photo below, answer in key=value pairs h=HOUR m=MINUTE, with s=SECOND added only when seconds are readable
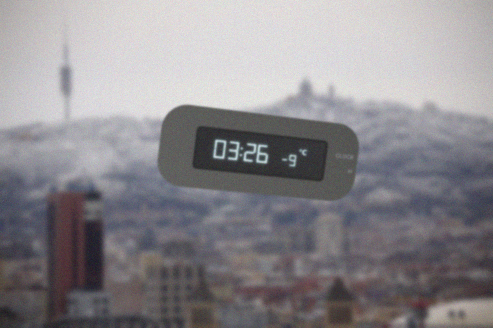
h=3 m=26
